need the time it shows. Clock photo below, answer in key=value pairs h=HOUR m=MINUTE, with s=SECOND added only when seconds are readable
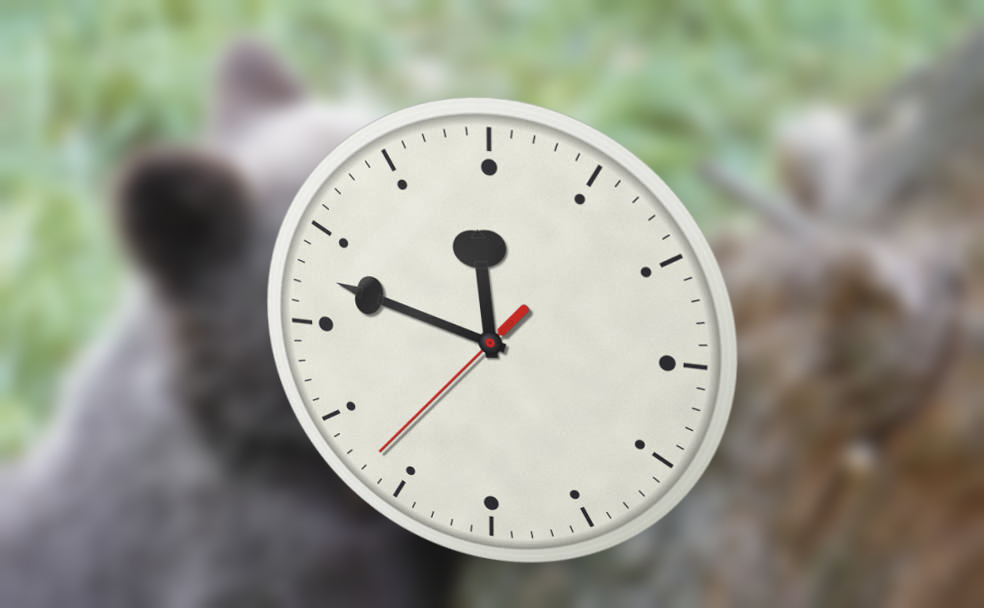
h=11 m=47 s=37
